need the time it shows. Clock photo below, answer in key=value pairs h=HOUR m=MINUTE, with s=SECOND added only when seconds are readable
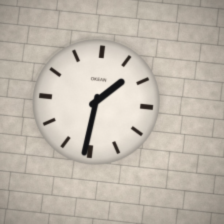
h=1 m=31
